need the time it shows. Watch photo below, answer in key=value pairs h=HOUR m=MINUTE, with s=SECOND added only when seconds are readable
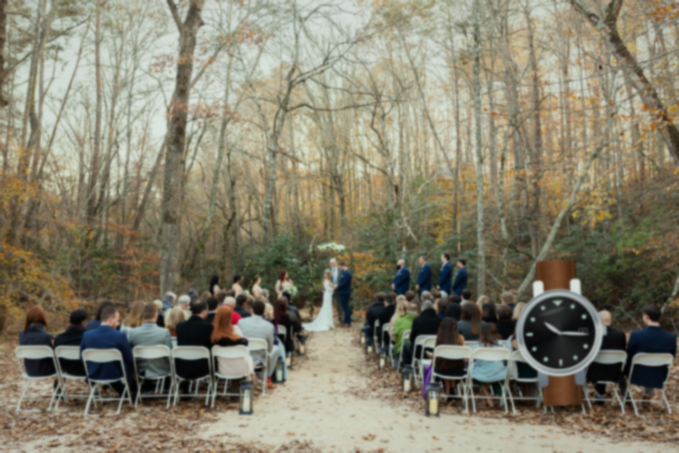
h=10 m=16
